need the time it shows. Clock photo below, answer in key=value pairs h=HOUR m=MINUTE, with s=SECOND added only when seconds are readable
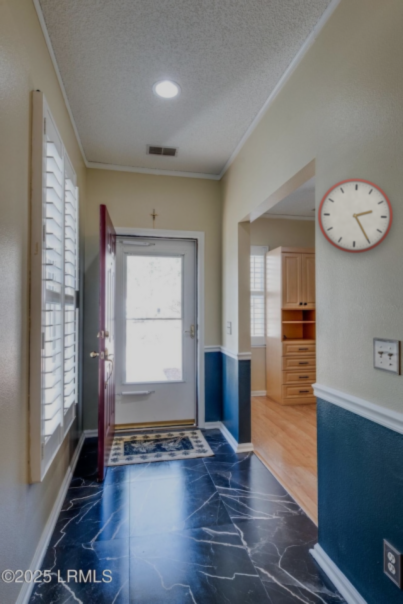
h=2 m=25
